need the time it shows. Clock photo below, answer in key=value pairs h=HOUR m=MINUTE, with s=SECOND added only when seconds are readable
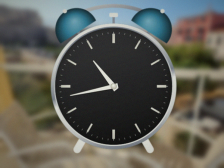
h=10 m=43
